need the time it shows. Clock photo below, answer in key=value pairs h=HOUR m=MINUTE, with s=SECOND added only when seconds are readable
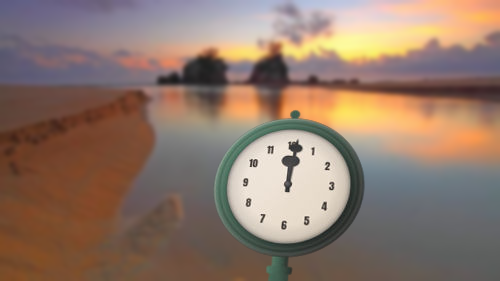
h=12 m=1
